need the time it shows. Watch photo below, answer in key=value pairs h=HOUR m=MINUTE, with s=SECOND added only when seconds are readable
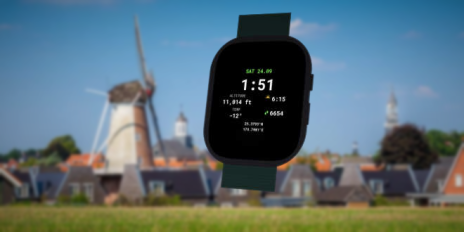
h=1 m=51
